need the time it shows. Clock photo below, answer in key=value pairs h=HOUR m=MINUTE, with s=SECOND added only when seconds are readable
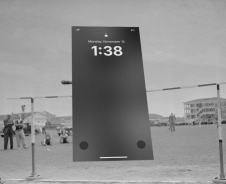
h=1 m=38
